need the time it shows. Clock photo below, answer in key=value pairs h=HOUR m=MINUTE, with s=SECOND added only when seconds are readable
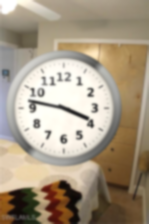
h=3 m=47
